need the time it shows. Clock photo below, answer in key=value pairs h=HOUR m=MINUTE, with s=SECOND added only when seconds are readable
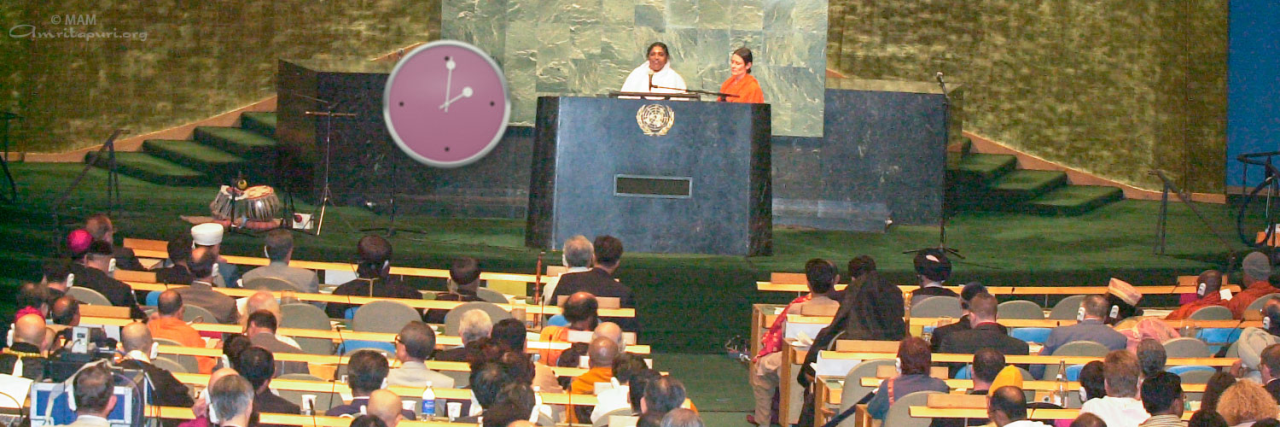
h=2 m=1
